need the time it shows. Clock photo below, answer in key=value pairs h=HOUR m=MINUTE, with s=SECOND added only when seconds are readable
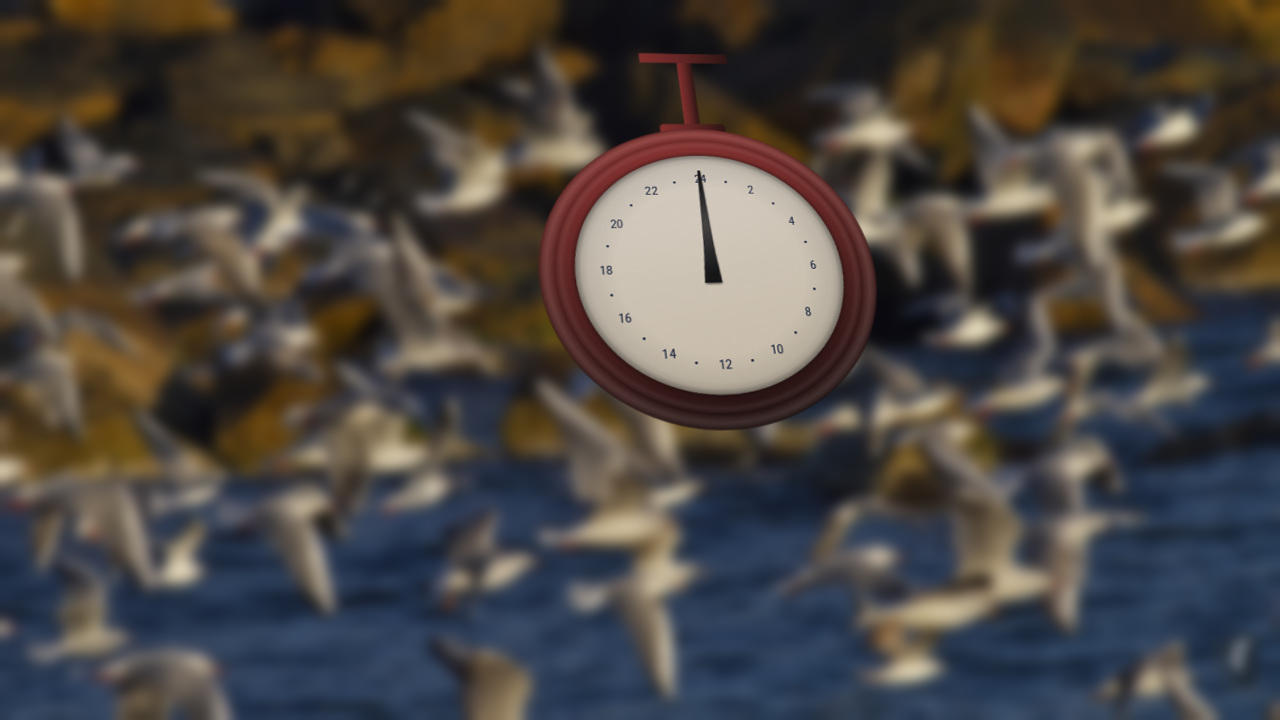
h=0 m=0
